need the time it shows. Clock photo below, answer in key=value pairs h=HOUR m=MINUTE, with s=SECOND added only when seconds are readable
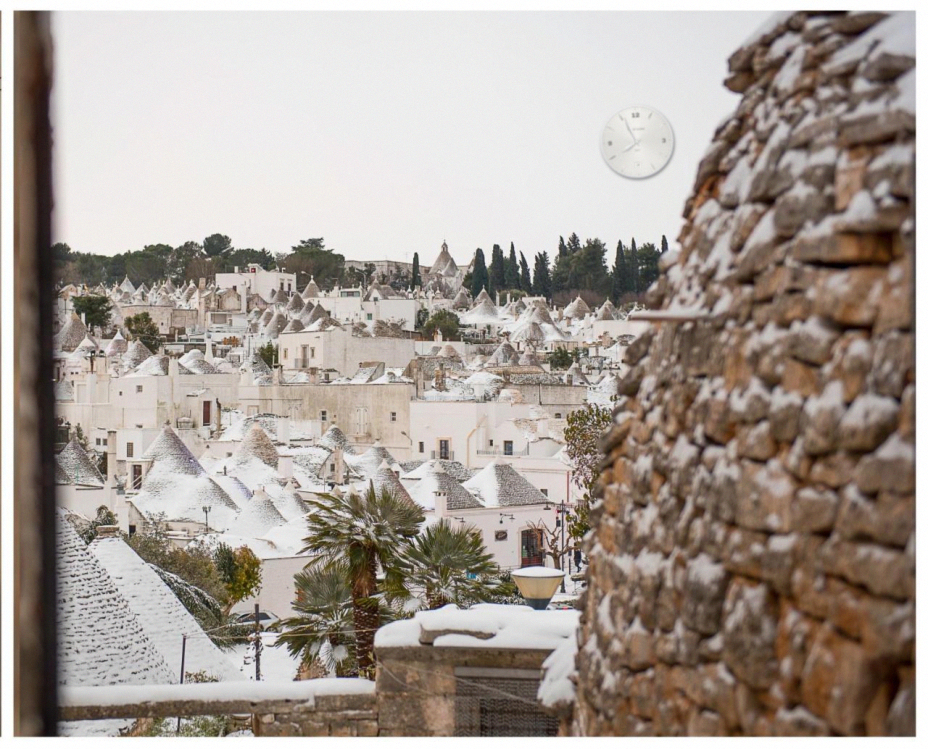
h=7 m=56
